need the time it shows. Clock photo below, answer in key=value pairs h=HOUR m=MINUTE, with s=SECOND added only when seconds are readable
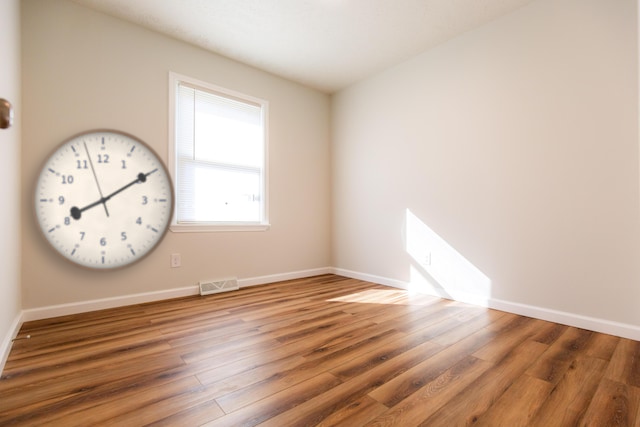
h=8 m=9 s=57
